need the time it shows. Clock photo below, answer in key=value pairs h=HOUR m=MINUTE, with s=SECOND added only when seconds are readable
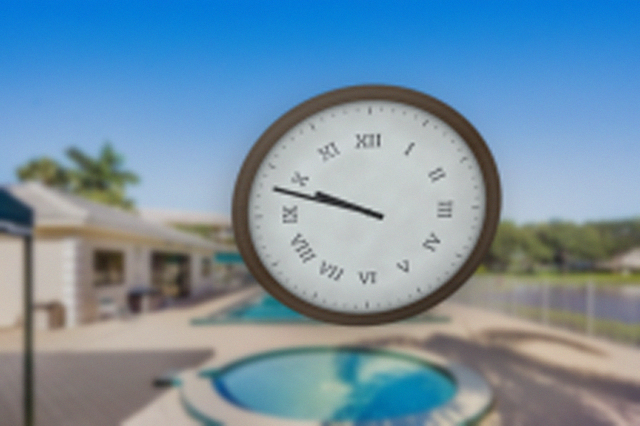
h=9 m=48
